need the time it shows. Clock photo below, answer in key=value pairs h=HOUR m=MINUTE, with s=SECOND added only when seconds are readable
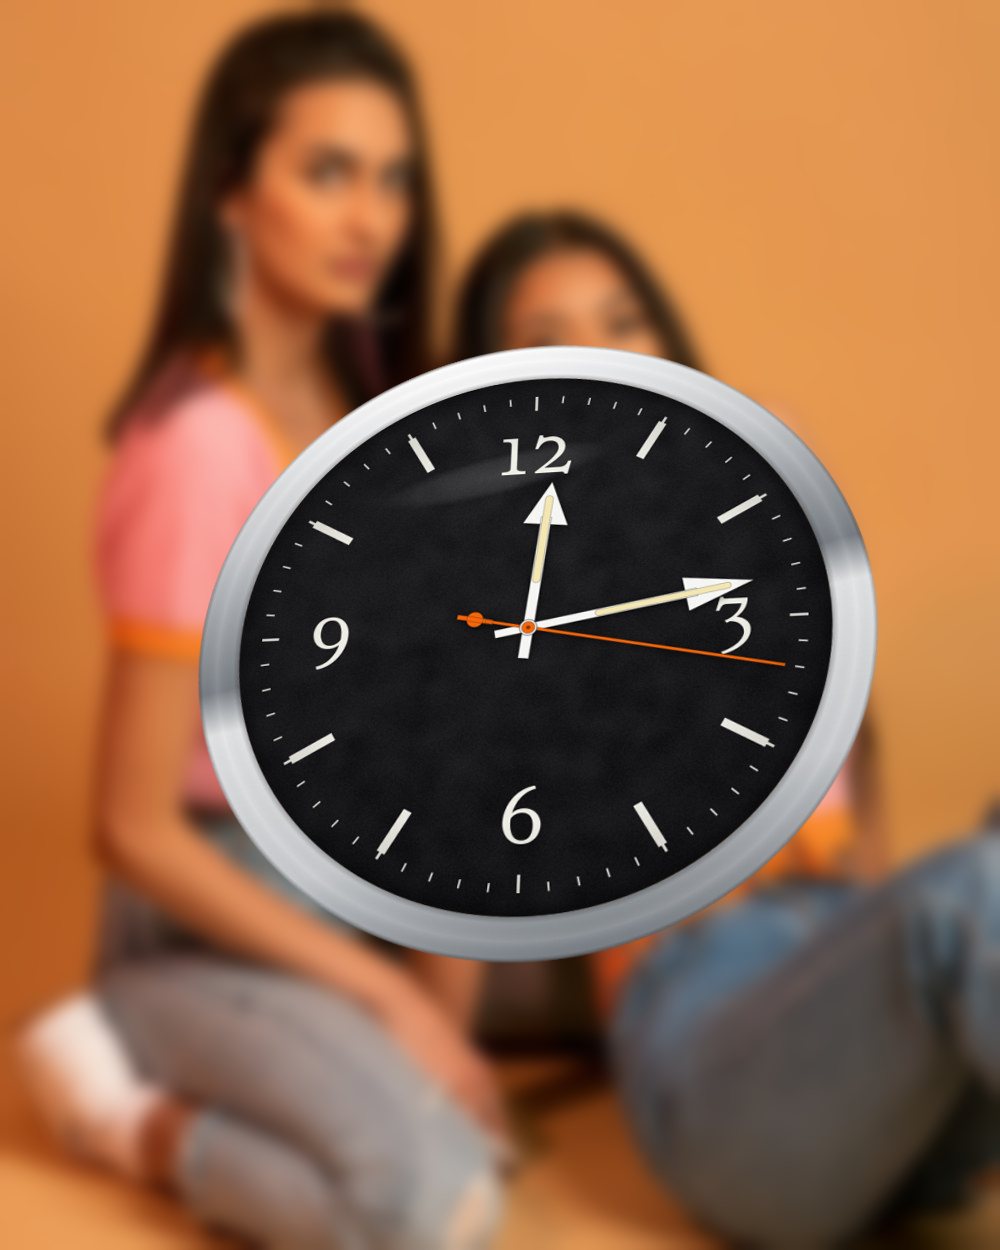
h=12 m=13 s=17
